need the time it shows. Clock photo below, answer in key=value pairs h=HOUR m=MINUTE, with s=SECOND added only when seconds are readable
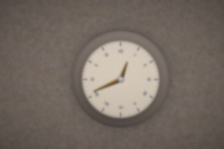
h=12 m=41
